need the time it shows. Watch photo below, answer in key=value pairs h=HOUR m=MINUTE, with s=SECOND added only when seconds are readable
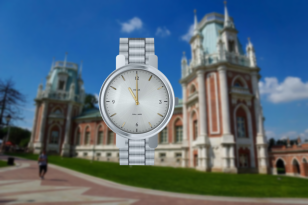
h=11 m=0
